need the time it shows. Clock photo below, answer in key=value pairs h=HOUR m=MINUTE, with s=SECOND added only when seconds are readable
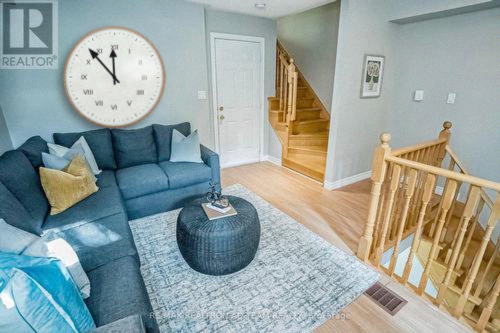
h=11 m=53
